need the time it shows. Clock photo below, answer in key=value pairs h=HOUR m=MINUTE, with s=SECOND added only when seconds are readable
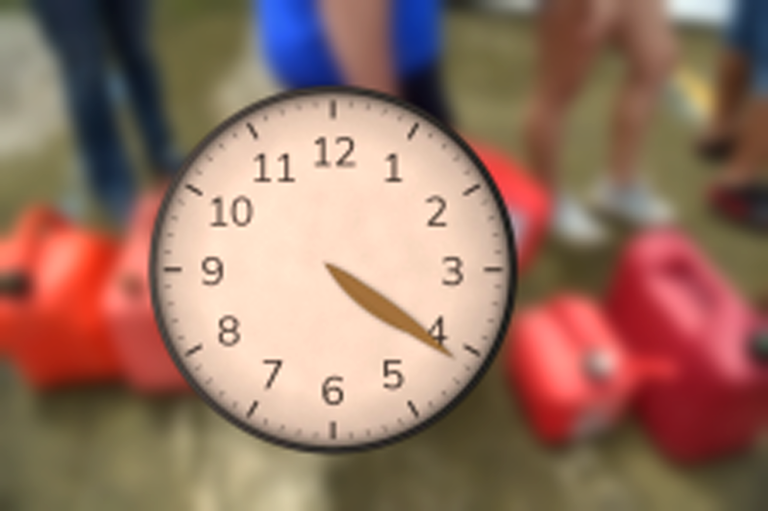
h=4 m=21
